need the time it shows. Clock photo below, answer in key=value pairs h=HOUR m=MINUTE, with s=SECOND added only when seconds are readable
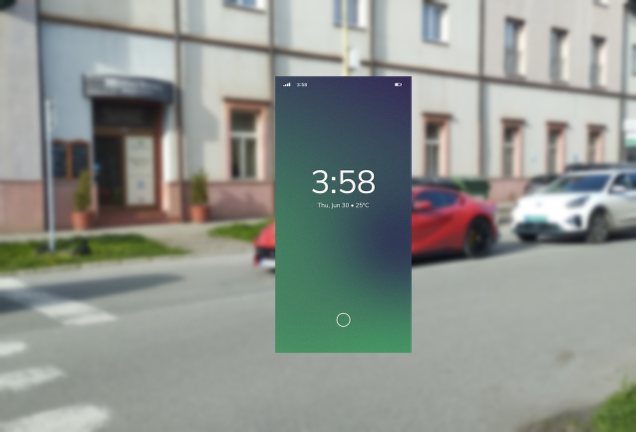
h=3 m=58
